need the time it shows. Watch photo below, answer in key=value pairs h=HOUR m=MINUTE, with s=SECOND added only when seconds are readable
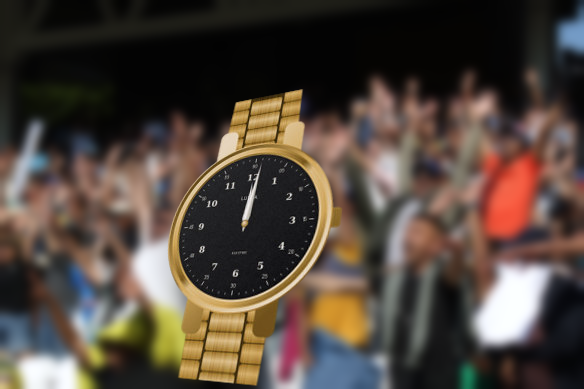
h=12 m=1
